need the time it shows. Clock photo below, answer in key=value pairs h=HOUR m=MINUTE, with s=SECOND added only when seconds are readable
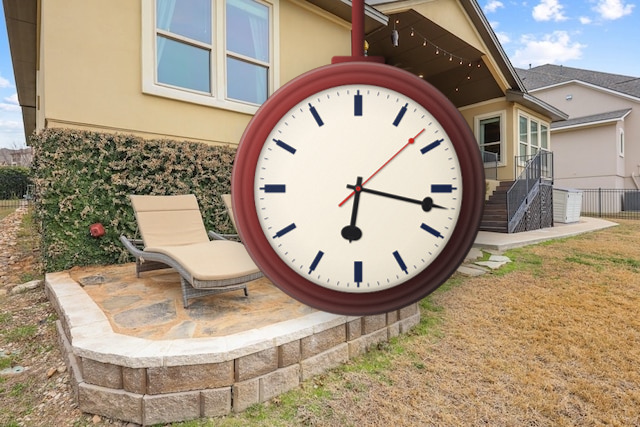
h=6 m=17 s=8
